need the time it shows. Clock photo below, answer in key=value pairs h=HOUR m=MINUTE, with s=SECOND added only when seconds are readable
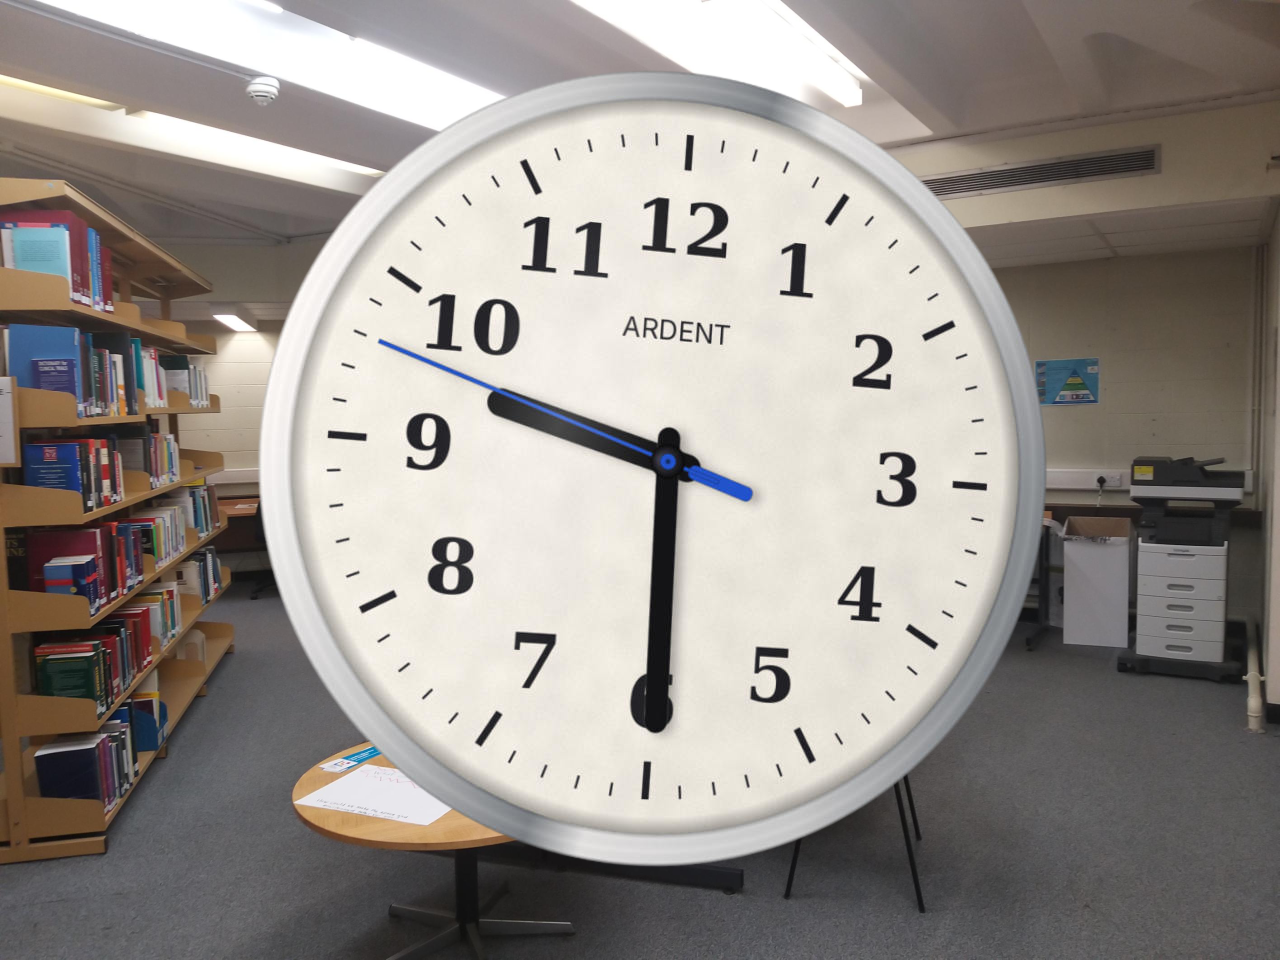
h=9 m=29 s=48
